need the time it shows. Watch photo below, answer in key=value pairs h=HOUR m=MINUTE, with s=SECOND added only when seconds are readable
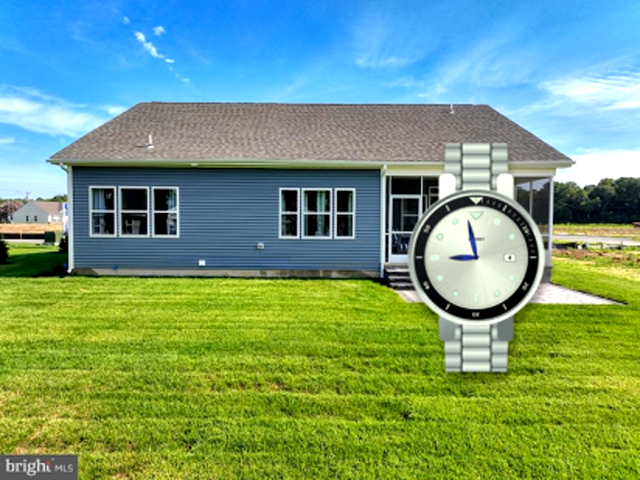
h=8 m=58
